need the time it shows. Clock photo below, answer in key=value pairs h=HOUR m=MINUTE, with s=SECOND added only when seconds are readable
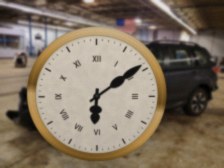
h=6 m=9
